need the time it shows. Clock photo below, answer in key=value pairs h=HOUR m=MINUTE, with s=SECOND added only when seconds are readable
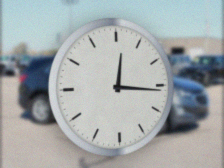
h=12 m=16
